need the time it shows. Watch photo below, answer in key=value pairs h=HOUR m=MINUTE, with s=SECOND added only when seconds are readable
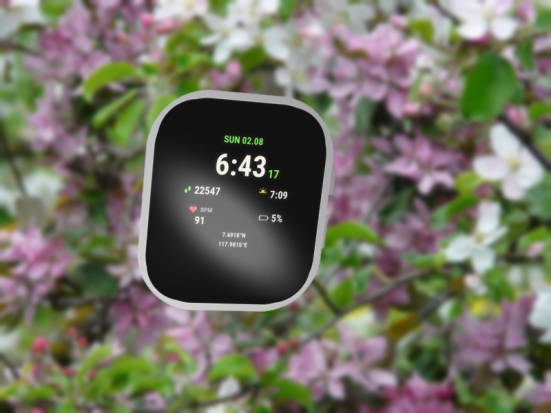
h=6 m=43 s=17
